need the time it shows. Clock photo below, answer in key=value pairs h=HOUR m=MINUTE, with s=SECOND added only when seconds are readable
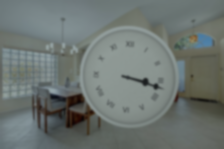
h=3 m=17
